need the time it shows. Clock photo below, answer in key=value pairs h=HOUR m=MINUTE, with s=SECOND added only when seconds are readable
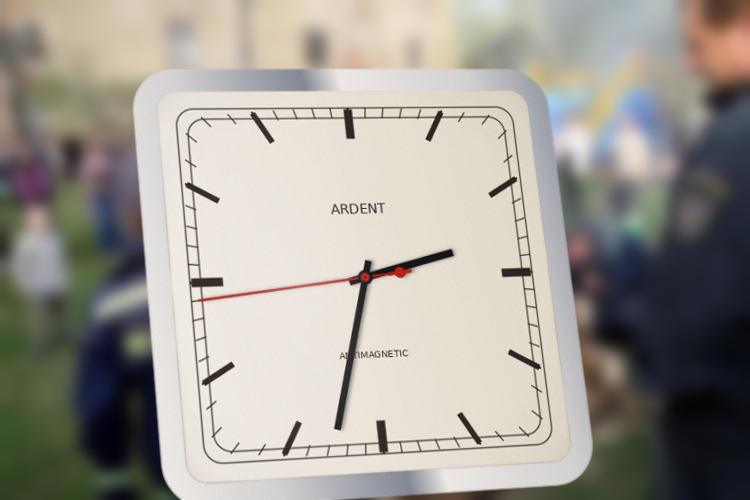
h=2 m=32 s=44
